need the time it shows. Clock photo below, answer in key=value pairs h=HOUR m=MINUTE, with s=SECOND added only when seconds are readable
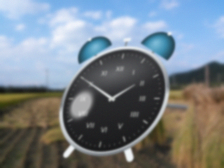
h=1 m=50
